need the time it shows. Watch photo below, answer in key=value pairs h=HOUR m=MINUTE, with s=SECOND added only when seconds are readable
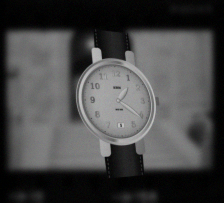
h=1 m=21
